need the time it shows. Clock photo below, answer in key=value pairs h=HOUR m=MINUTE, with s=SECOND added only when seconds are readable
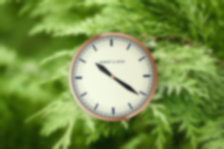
h=10 m=21
